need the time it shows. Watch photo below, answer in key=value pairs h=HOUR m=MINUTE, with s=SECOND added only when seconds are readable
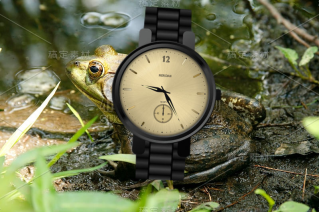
h=9 m=25
